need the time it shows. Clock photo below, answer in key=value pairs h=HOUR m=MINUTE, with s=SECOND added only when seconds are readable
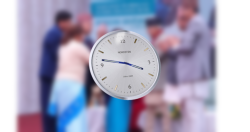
h=3 m=47
